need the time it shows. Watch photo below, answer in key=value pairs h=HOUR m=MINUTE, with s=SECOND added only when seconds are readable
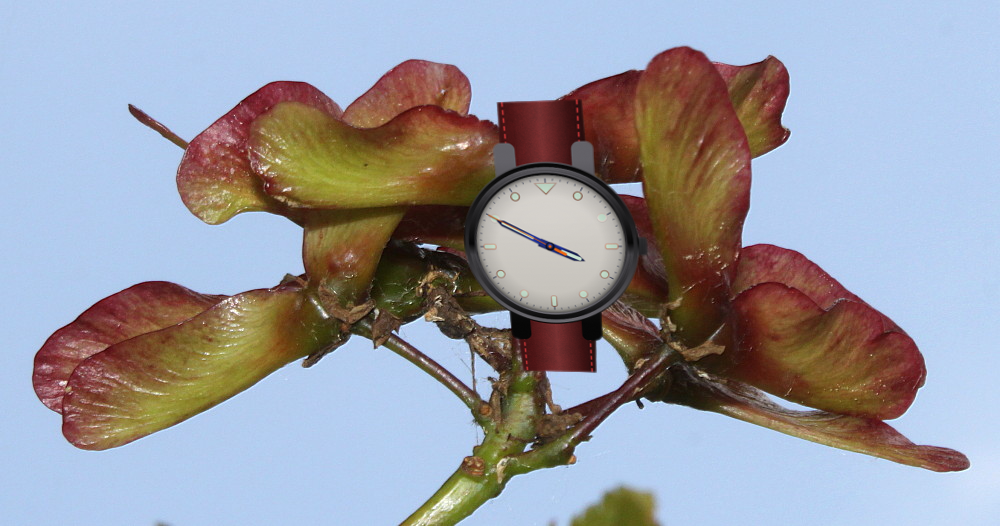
h=3 m=49 s=50
